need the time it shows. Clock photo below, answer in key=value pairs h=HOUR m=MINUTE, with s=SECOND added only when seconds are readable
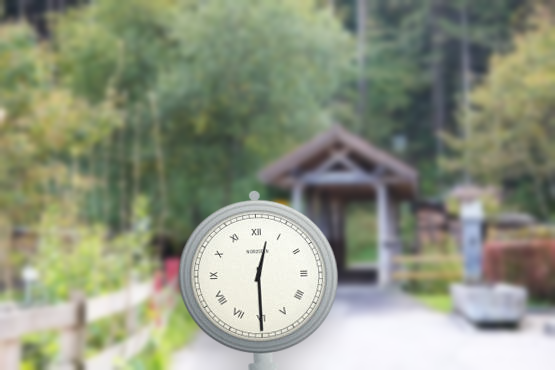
h=12 m=30
